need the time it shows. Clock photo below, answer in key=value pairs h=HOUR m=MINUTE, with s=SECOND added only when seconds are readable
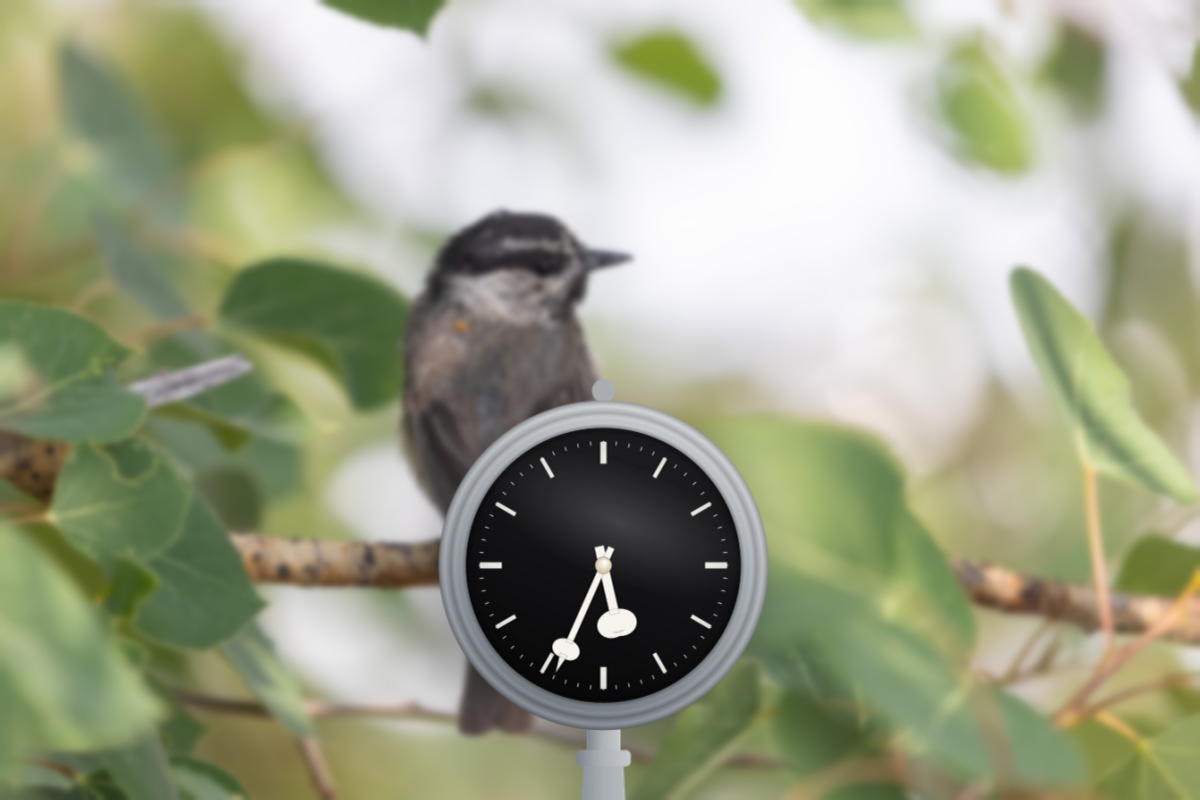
h=5 m=34
